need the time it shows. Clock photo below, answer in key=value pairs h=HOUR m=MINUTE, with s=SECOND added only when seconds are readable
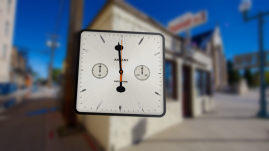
h=5 m=59
